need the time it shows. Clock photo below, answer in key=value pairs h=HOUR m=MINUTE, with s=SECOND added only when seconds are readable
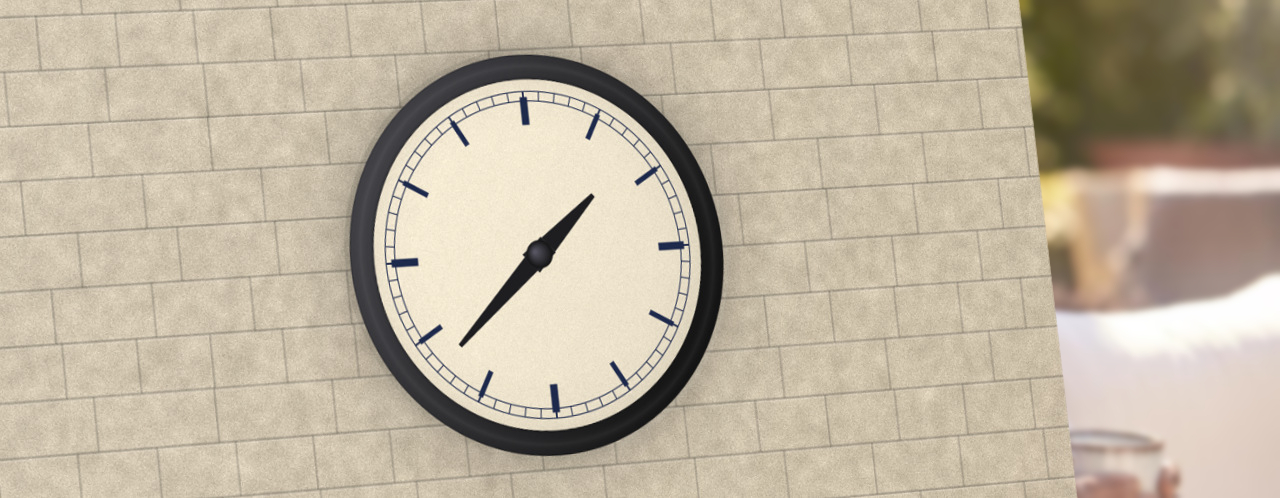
h=1 m=38
